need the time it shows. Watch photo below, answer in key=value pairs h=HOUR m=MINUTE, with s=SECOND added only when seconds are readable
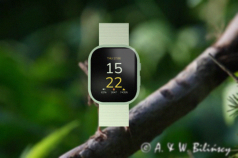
h=15 m=22
